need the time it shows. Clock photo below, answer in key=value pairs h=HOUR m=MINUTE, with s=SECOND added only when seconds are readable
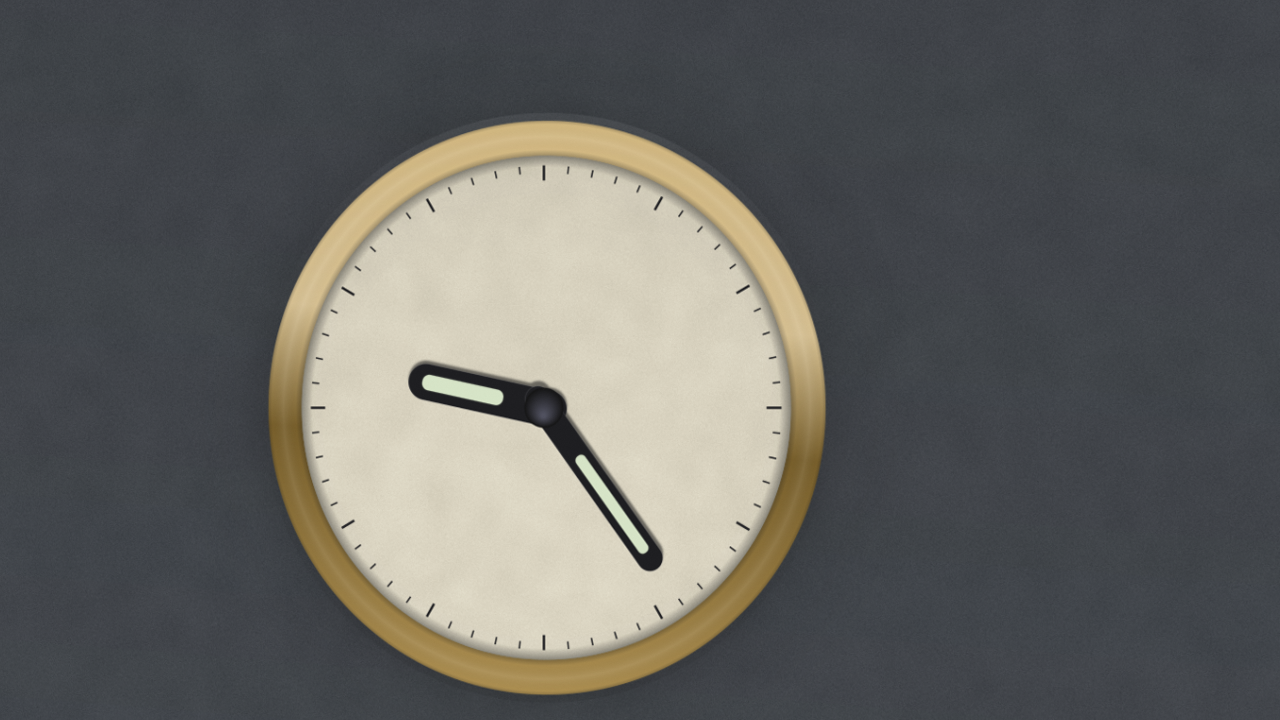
h=9 m=24
